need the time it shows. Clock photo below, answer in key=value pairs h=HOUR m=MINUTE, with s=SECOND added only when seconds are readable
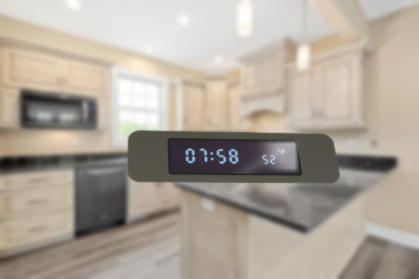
h=7 m=58
